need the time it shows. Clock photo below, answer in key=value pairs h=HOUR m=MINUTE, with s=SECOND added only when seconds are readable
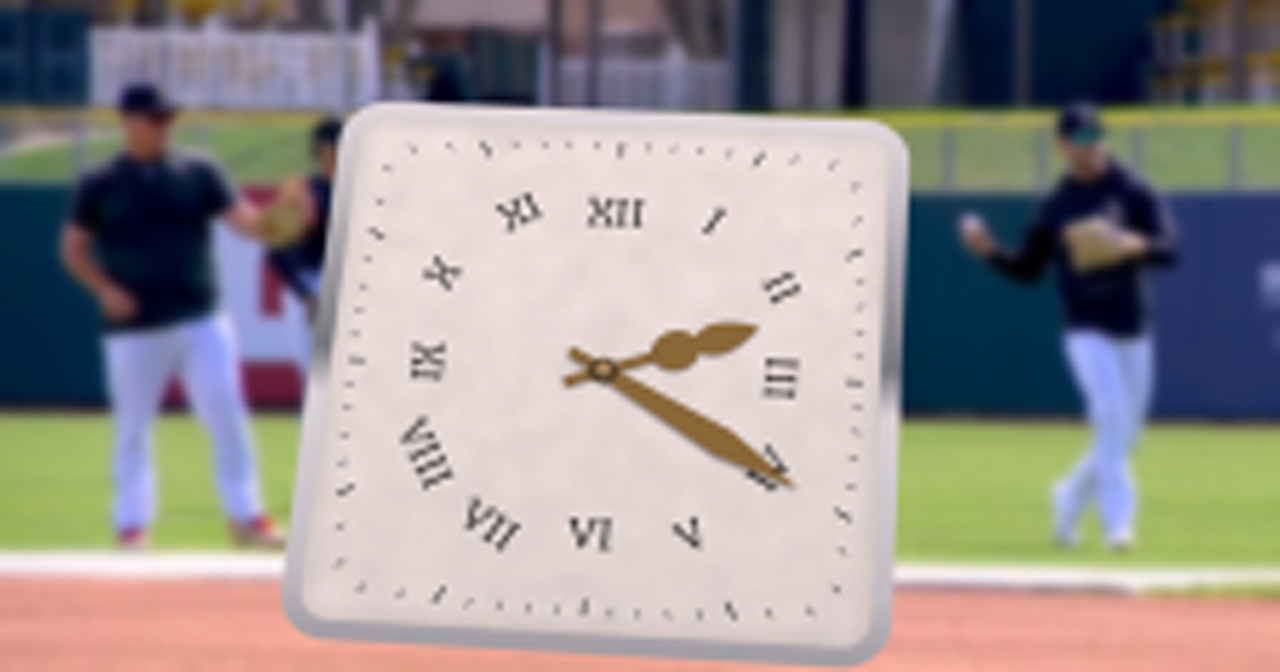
h=2 m=20
